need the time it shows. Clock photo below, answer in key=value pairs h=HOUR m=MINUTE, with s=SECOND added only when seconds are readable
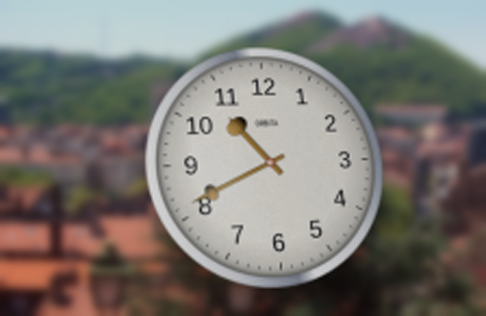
h=10 m=41
